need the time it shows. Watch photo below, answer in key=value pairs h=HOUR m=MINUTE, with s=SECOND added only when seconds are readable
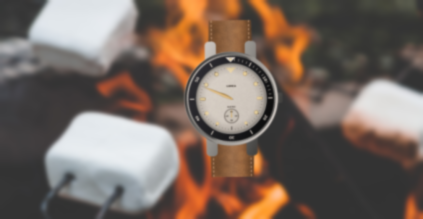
h=9 m=49
